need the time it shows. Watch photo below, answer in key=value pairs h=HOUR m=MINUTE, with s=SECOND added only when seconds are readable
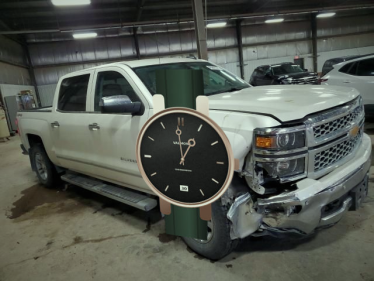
h=12 m=59
